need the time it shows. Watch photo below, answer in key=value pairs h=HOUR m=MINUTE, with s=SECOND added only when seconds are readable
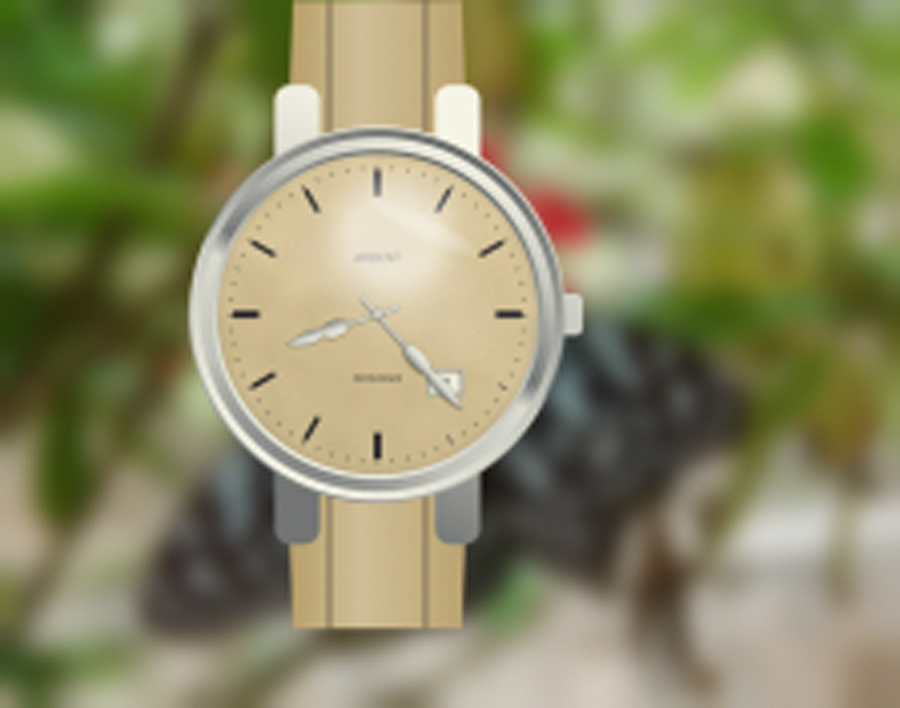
h=8 m=23
